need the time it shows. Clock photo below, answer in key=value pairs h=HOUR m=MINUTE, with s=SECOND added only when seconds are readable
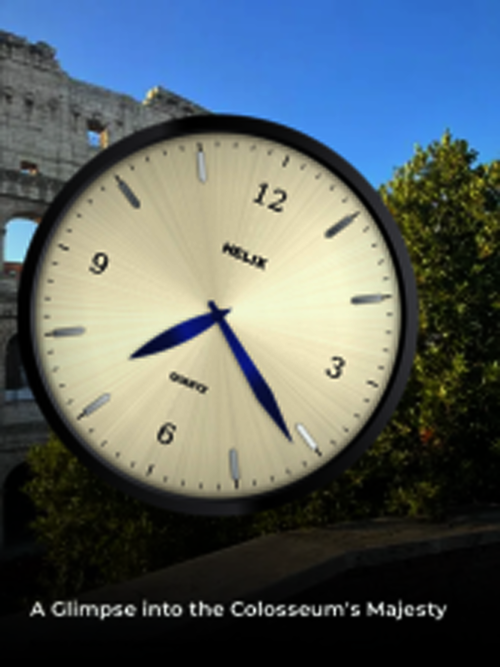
h=7 m=21
